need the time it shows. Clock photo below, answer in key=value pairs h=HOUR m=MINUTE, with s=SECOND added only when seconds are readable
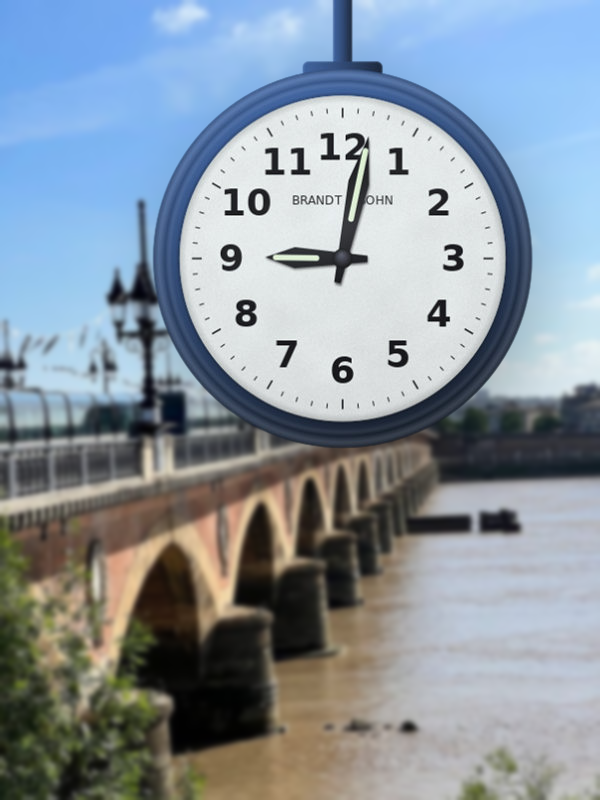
h=9 m=2
